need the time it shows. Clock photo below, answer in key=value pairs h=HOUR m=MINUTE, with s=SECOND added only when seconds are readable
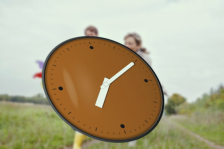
h=7 m=10
